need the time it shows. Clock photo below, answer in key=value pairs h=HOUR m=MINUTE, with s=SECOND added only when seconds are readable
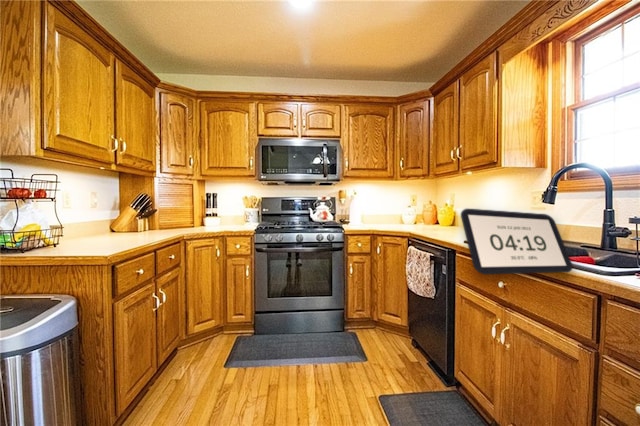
h=4 m=19
